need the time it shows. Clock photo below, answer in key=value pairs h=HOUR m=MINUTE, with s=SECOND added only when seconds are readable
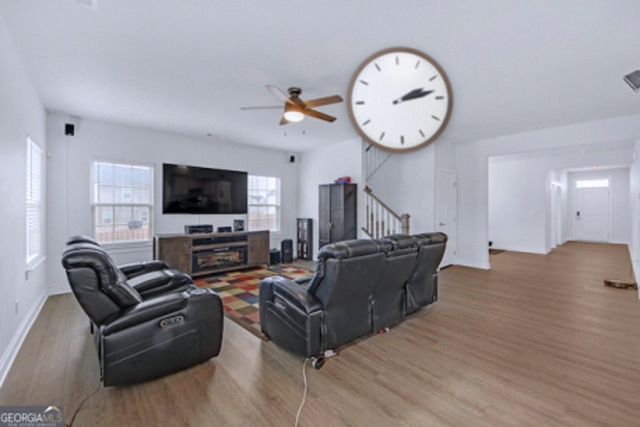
h=2 m=13
